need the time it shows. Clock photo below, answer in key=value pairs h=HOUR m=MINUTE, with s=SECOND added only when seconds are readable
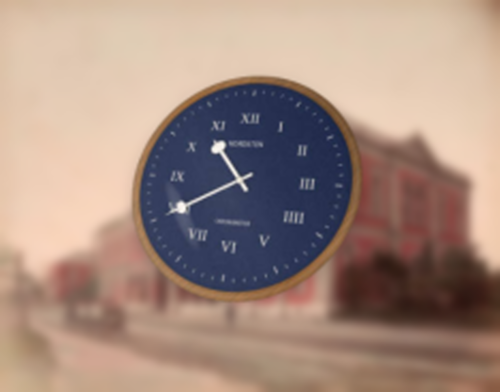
h=10 m=40
